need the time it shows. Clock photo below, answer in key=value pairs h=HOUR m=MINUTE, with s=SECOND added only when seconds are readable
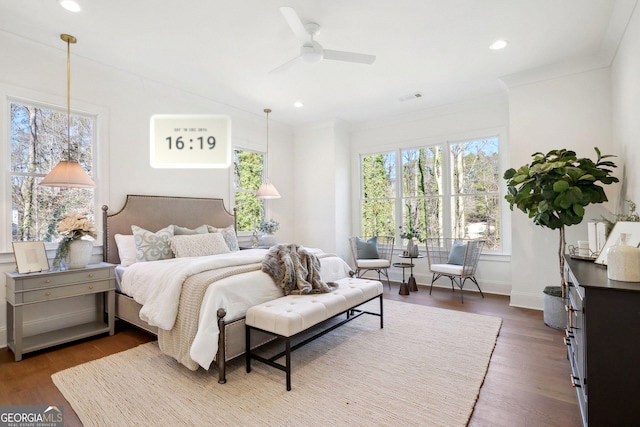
h=16 m=19
